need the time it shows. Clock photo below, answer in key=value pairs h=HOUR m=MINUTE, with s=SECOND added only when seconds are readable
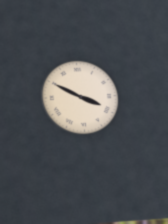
h=3 m=50
